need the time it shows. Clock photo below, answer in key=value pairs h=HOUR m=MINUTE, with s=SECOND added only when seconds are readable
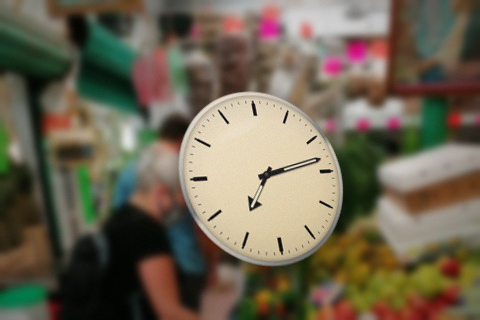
h=7 m=13
